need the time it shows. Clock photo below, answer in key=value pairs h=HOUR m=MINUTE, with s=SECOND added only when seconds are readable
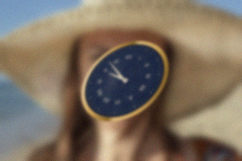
h=9 m=53
